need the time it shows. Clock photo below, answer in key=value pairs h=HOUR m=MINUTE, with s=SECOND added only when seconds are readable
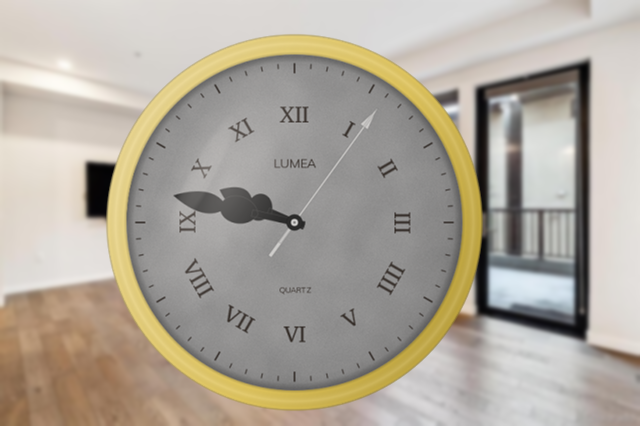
h=9 m=47 s=6
